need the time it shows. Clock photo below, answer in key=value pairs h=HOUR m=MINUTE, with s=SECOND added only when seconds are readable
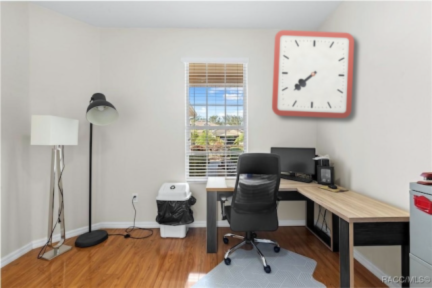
h=7 m=38
